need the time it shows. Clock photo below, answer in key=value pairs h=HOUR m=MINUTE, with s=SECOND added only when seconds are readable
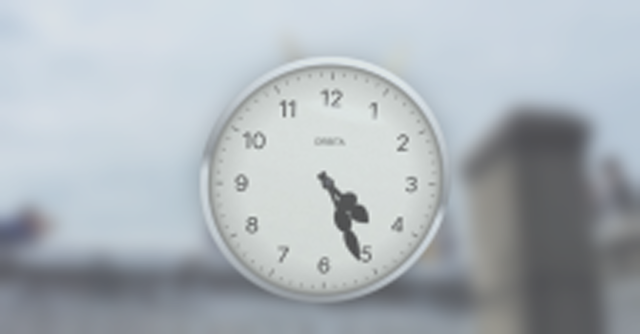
h=4 m=26
